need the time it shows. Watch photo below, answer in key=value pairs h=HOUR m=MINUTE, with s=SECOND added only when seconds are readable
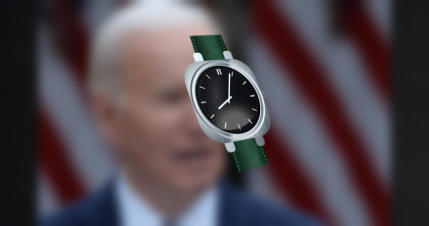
h=8 m=4
